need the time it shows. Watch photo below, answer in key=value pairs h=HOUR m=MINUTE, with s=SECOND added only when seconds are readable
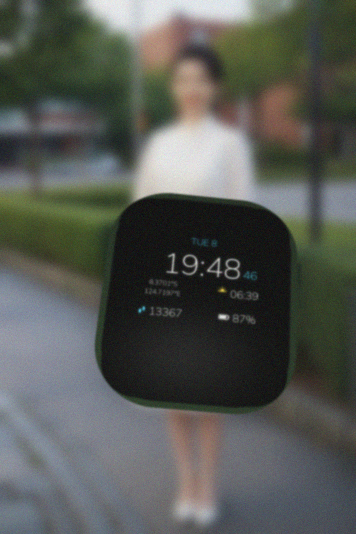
h=19 m=48 s=46
